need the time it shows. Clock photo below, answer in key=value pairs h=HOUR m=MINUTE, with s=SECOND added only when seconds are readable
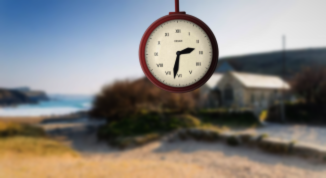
h=2 m=32
